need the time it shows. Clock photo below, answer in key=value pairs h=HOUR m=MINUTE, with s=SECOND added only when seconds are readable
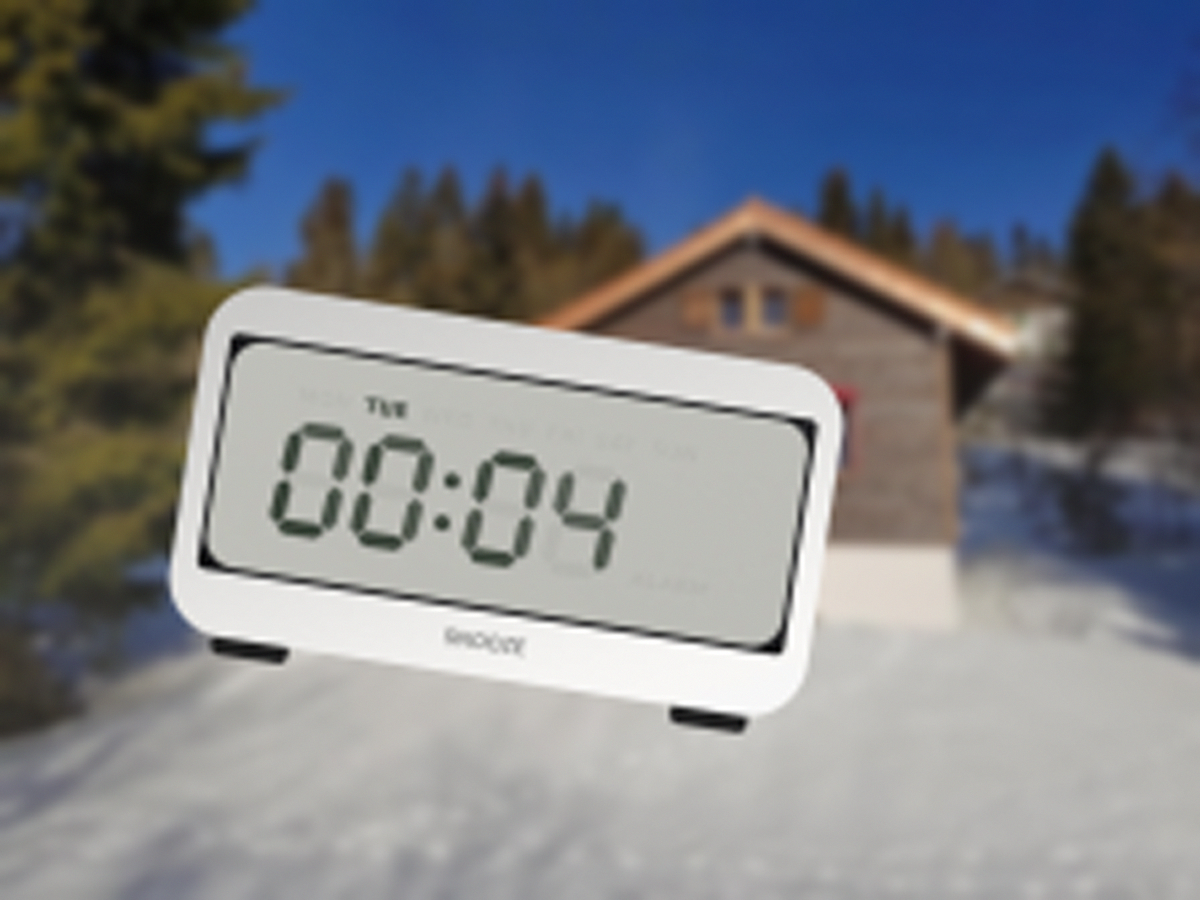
h=0 m=4
